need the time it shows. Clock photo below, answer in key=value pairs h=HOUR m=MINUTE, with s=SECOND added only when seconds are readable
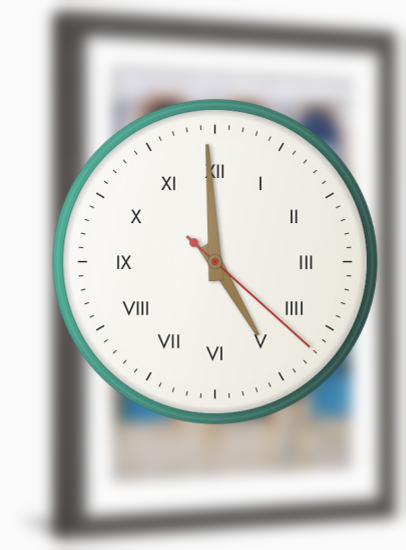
h=4 m=59 s=22
